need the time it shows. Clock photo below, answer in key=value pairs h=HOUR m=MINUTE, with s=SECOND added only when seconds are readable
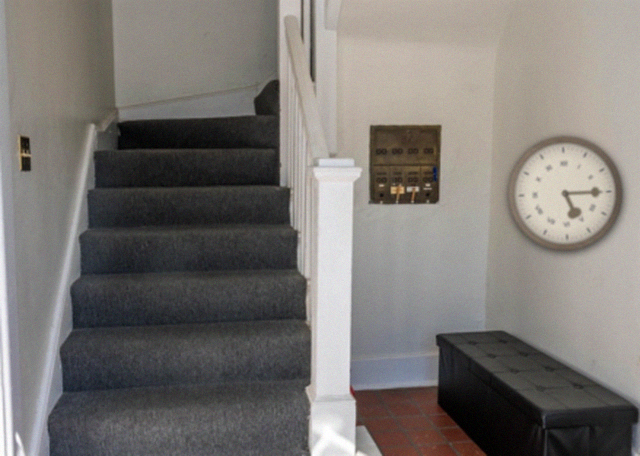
h=5 m=15
